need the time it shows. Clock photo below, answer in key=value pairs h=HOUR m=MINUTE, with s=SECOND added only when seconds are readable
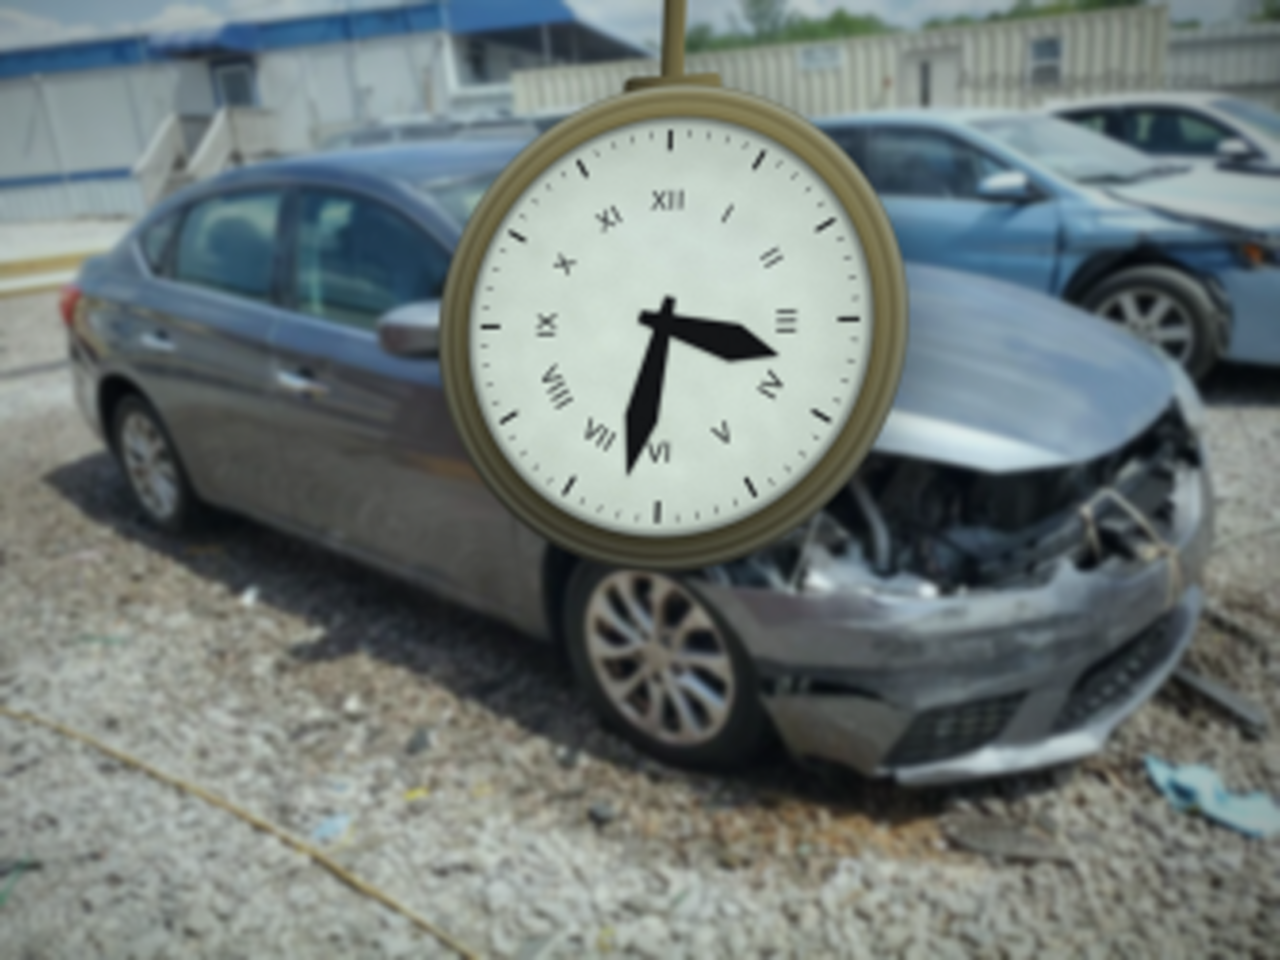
h=3 m=32
